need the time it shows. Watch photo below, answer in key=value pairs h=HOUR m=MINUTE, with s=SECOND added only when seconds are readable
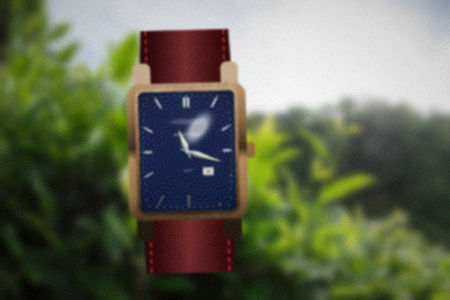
h=11 m=18
